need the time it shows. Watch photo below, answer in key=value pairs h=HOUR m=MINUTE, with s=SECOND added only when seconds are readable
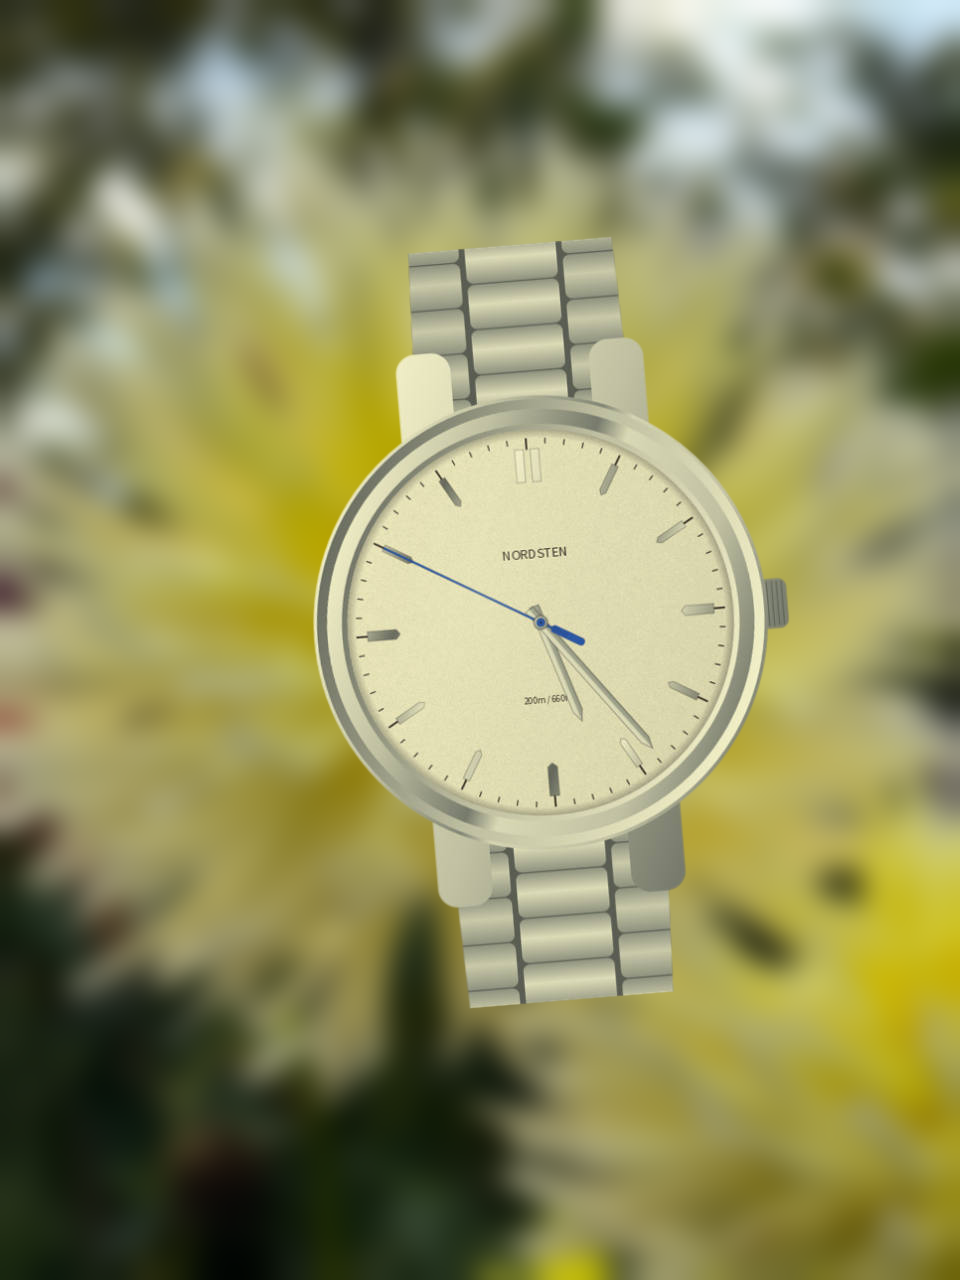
h=5 m=23 s=50
